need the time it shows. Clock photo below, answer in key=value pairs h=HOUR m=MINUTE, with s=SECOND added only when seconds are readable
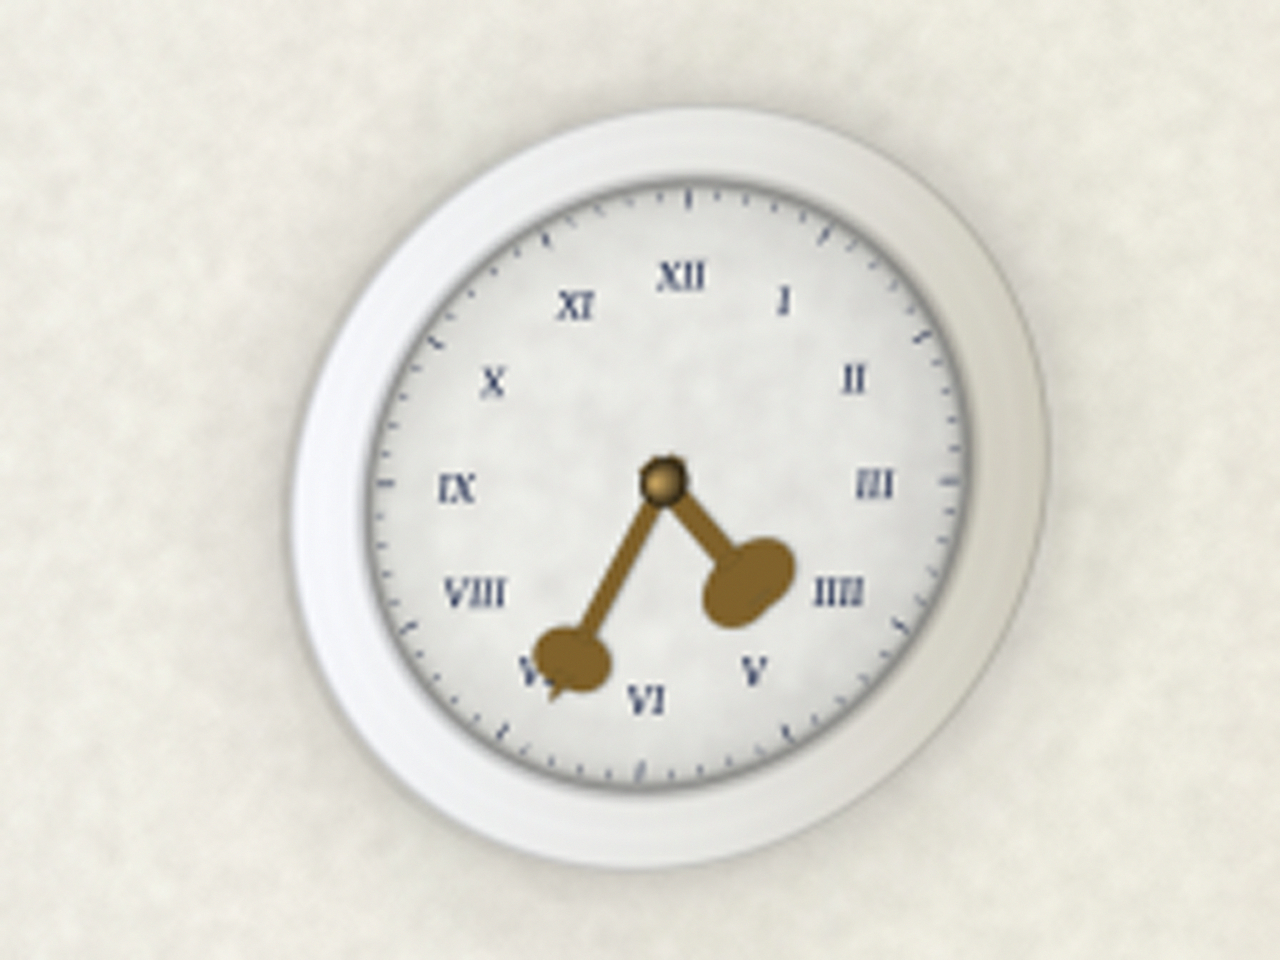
h=4 m=34
